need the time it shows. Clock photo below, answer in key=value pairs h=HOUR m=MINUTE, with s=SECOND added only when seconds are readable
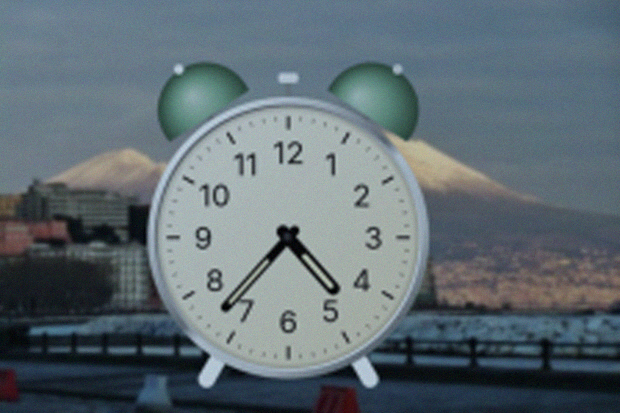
h=4 m=37
